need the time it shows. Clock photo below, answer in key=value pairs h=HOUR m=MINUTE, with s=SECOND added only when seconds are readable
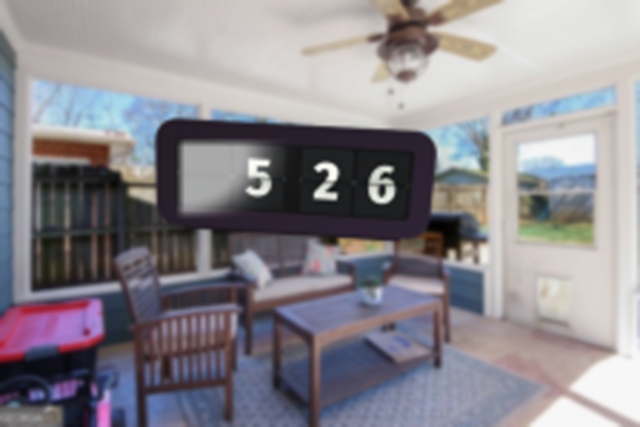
h=5 m=26
